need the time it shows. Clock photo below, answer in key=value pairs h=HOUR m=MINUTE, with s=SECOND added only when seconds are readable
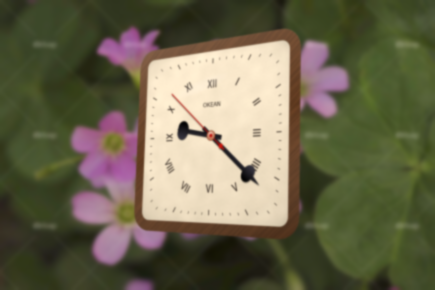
h=9 m=21 s=52
